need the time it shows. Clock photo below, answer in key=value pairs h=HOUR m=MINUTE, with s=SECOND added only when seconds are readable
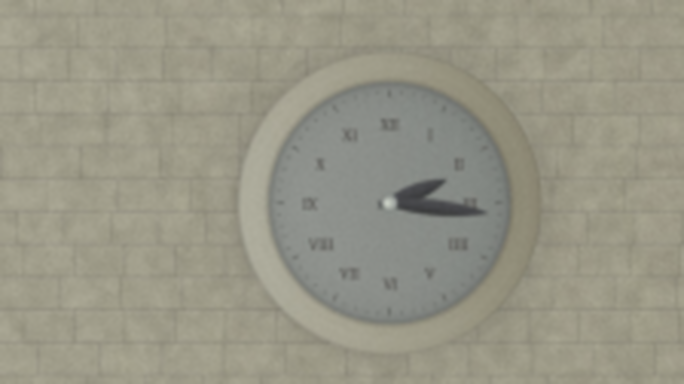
h=2 m=16
